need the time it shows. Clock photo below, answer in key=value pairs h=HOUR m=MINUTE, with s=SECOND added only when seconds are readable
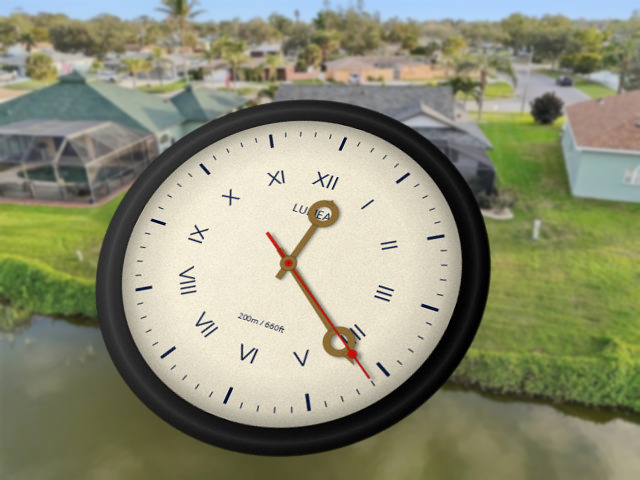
h=12 m=21 s=21
